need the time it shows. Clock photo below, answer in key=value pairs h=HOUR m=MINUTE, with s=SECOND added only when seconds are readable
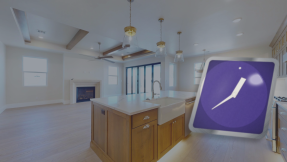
h=12 m=38
